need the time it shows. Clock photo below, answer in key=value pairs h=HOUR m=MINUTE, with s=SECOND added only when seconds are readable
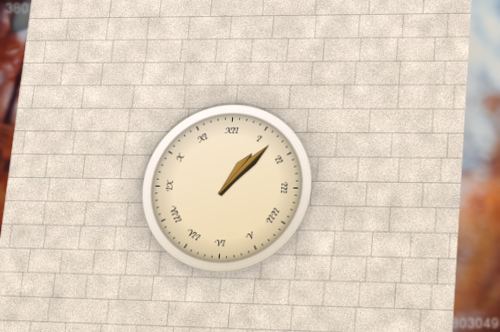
h=1 m=7
